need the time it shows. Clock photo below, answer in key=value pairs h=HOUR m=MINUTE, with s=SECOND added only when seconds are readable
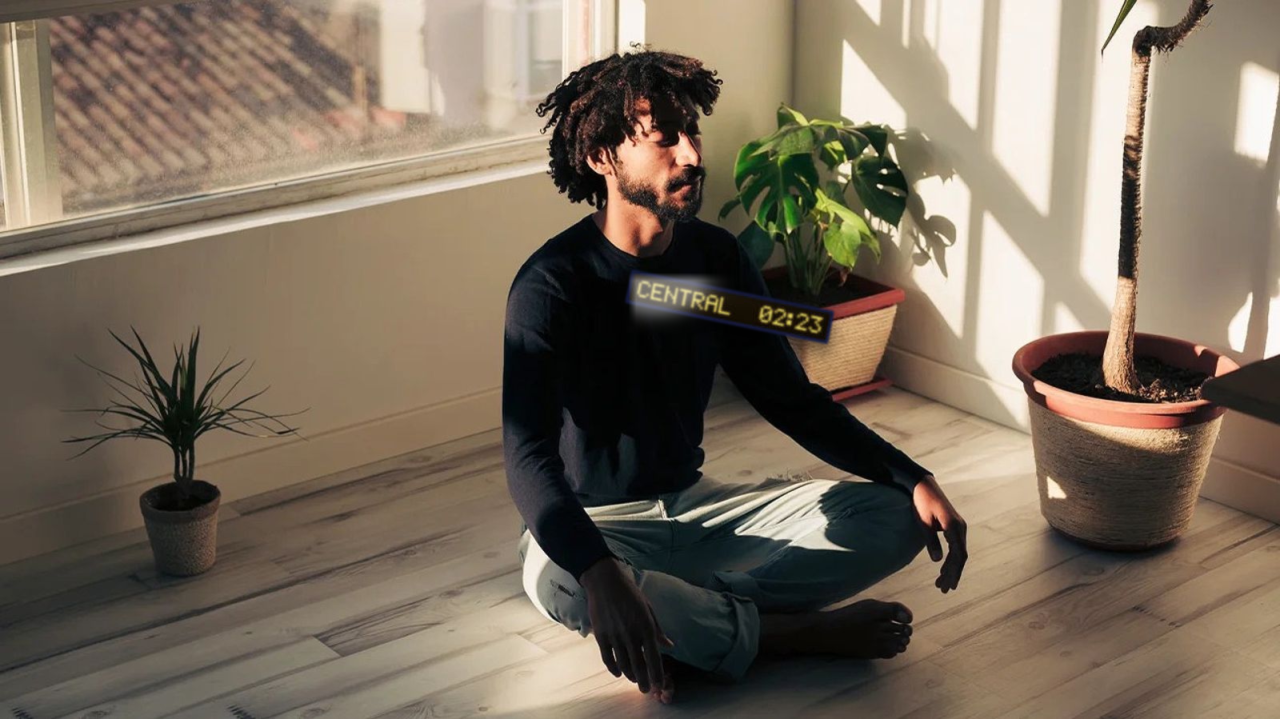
h=2 m=23
